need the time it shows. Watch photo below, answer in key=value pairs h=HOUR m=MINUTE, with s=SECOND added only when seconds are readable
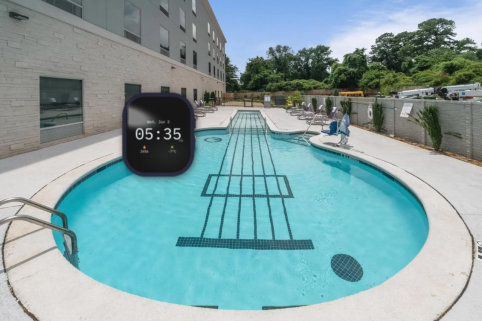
h=5 m=35
